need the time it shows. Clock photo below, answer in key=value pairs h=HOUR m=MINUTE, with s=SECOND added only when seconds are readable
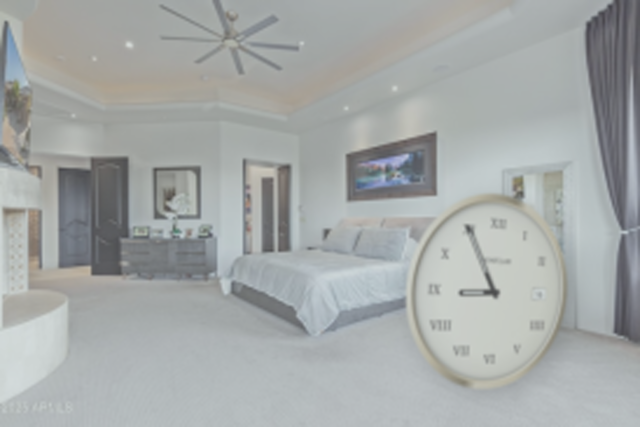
h=8 m=55
